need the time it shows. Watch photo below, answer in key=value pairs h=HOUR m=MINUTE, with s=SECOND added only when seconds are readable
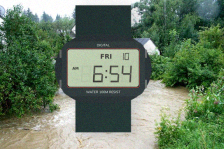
h=6 m=54
